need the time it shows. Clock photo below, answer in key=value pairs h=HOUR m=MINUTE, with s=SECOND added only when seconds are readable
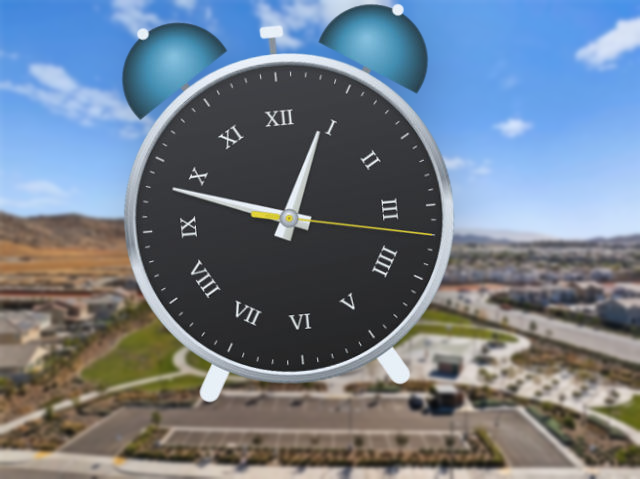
h=12 m=48 s=17
